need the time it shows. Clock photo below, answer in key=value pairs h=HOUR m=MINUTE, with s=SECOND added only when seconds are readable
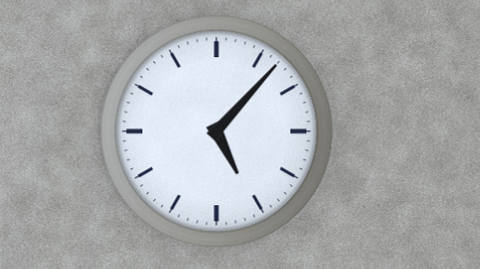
h=5 m=7
